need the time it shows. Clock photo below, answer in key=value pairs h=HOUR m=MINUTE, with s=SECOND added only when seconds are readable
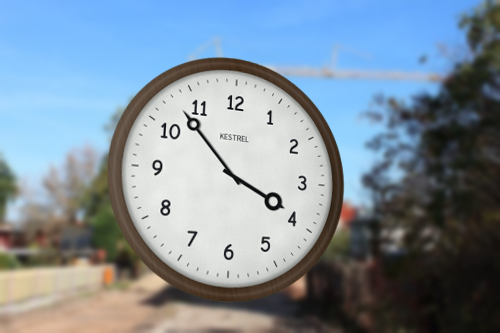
h=3 m=53
